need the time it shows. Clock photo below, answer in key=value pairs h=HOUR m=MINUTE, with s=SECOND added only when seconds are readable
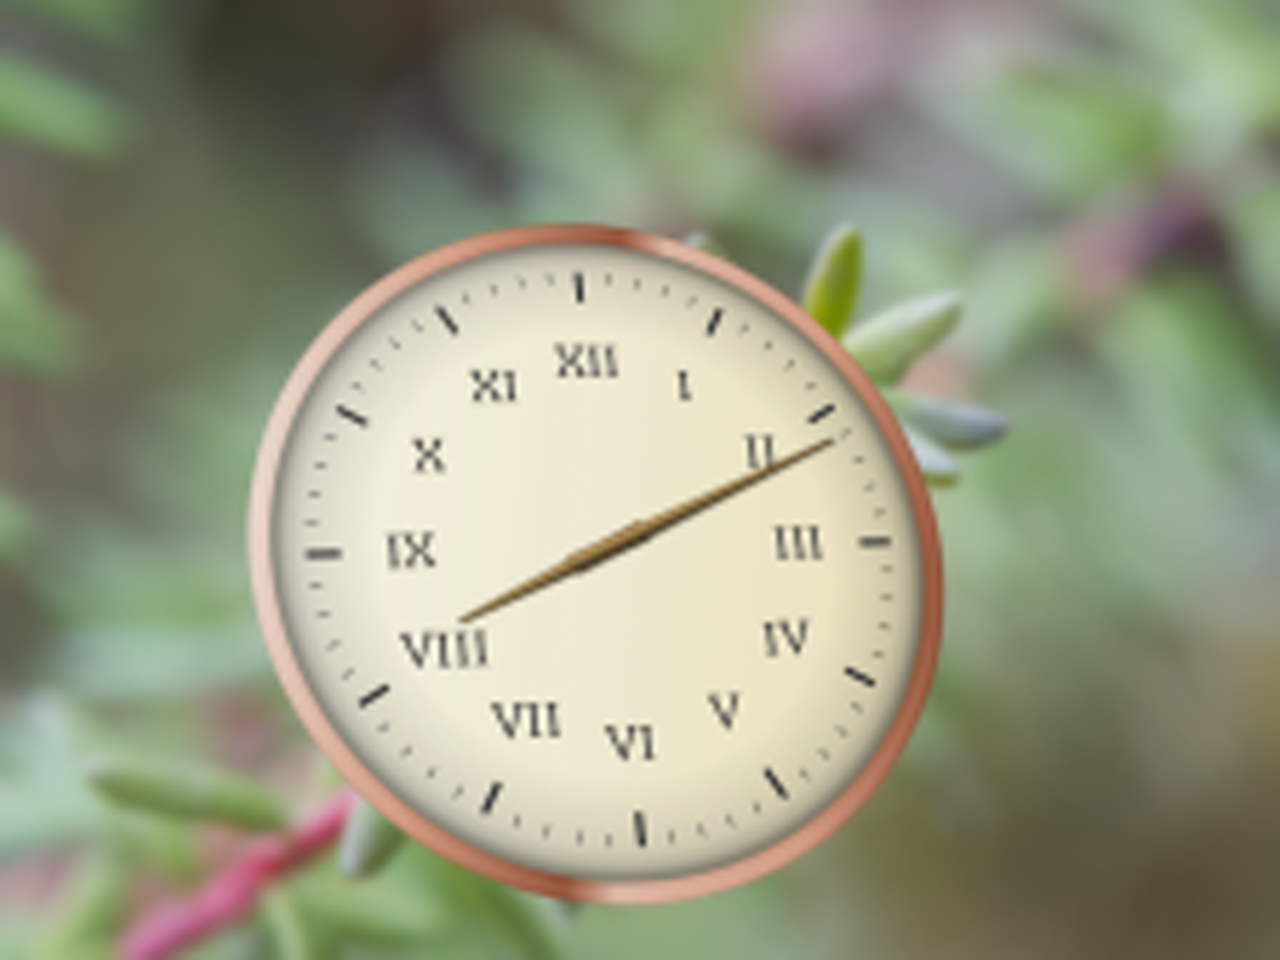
h=8 m=11
